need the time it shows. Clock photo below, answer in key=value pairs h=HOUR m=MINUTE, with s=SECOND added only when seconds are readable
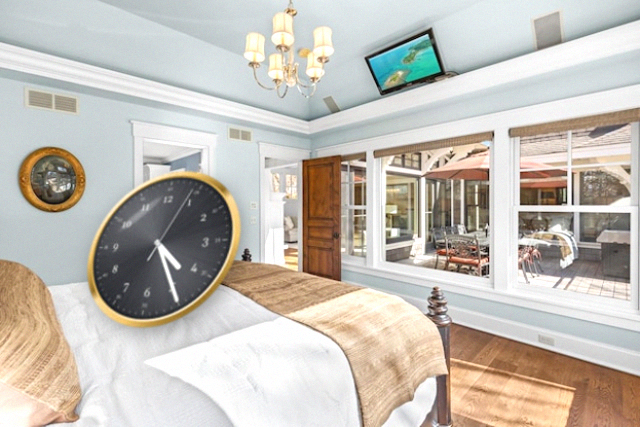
h=4 m=25 s=4
